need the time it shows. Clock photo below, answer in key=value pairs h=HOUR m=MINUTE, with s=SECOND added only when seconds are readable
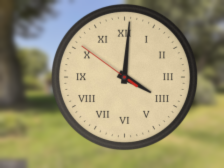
h=4 m=0 s=51
